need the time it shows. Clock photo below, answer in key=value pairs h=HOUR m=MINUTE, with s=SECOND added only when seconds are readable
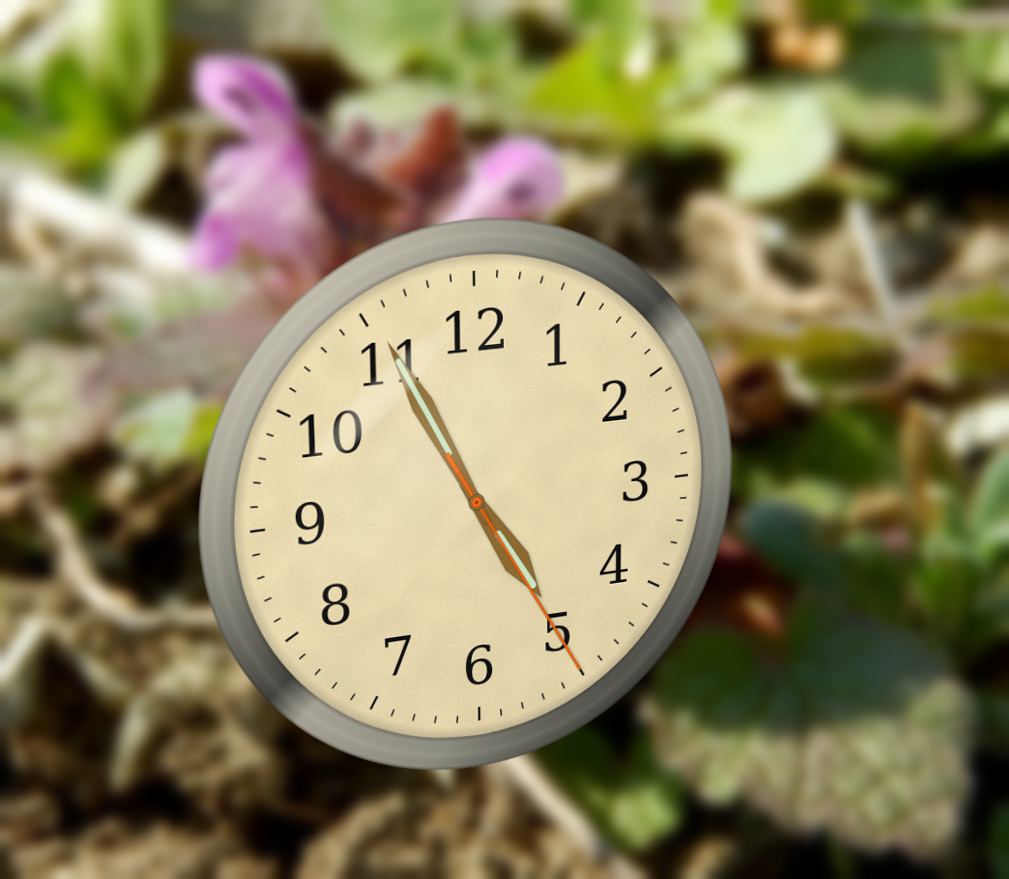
h=4 m=55 s=25
